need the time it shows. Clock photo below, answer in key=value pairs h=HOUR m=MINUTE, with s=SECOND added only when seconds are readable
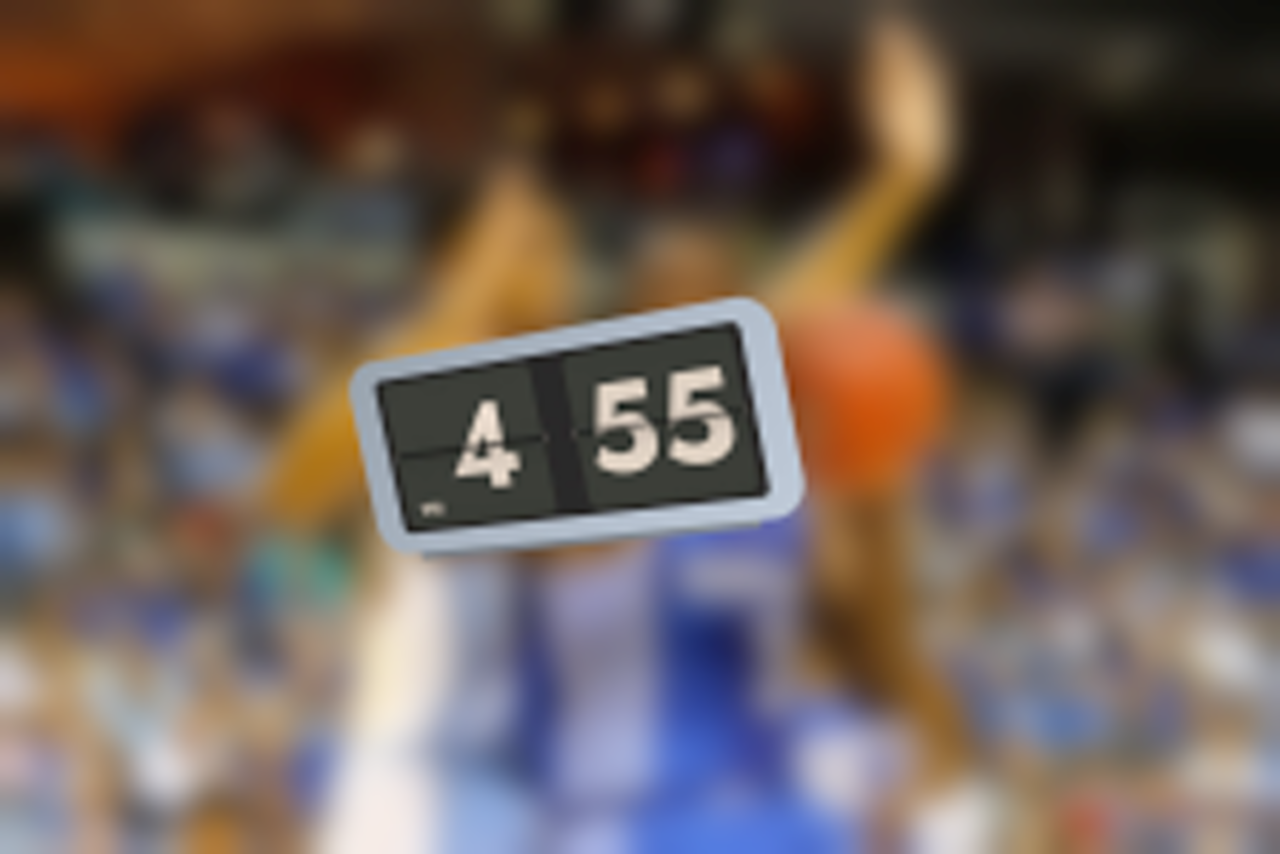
h=4 m=55
